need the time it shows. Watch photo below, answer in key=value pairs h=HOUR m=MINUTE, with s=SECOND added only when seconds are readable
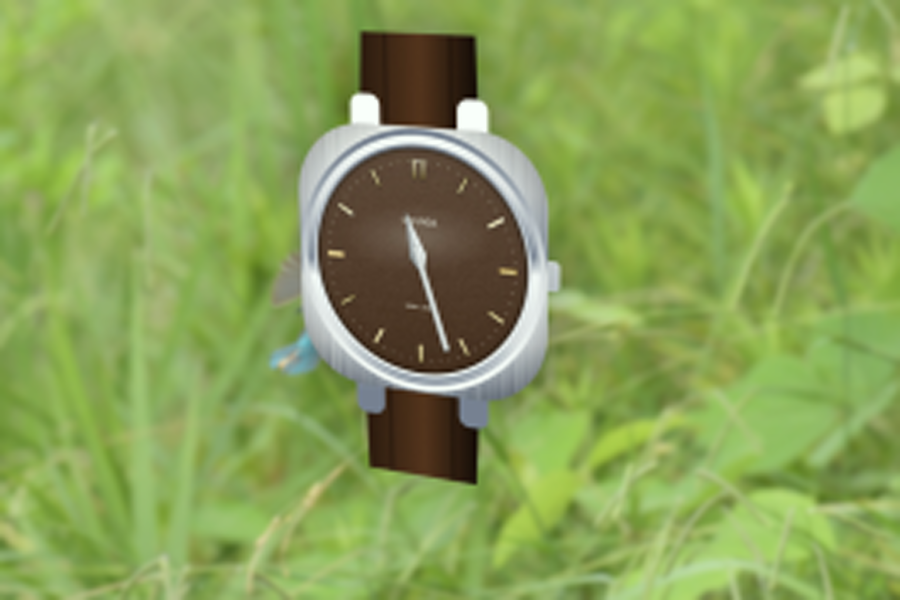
h=11 m=27
